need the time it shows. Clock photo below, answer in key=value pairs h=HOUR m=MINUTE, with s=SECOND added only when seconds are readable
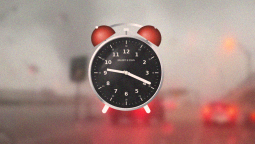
h=9 m=19
